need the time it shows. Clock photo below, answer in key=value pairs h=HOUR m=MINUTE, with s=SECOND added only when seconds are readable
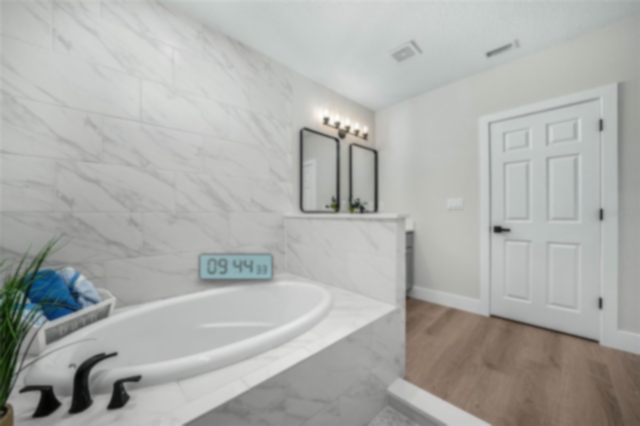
h=9 m=44
